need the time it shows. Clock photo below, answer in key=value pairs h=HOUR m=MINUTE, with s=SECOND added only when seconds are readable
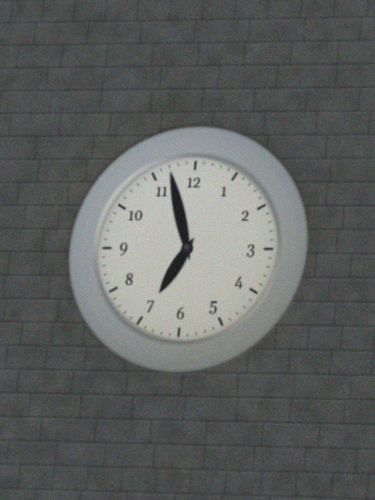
h=6 m=57
